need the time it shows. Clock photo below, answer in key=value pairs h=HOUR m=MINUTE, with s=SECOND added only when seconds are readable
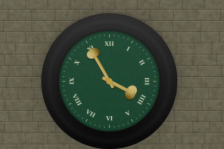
h=3 m=55
